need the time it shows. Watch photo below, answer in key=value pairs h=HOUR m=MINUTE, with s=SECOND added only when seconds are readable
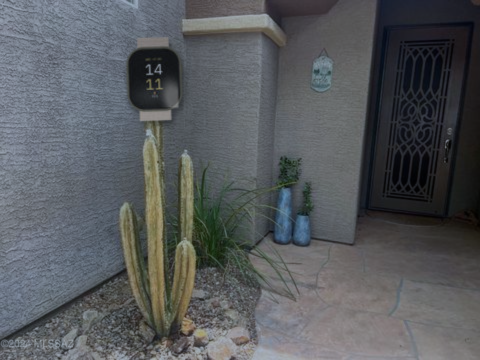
h=14 m=11
